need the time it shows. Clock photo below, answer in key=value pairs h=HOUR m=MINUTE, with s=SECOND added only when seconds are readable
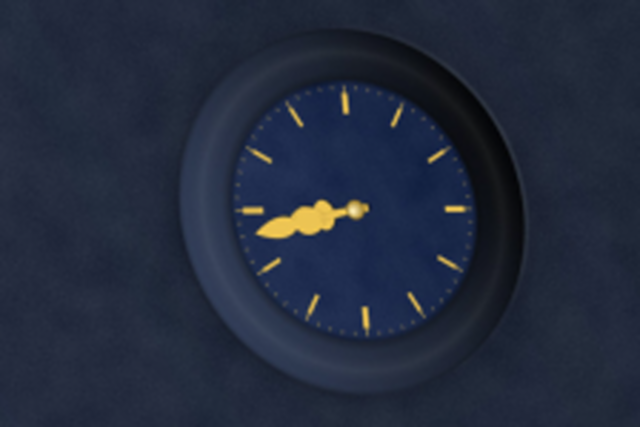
h=8 m=43
